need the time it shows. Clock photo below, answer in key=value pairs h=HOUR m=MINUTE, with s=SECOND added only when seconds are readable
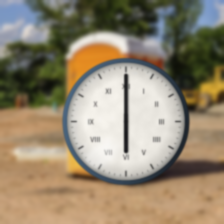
h=6 m=0
